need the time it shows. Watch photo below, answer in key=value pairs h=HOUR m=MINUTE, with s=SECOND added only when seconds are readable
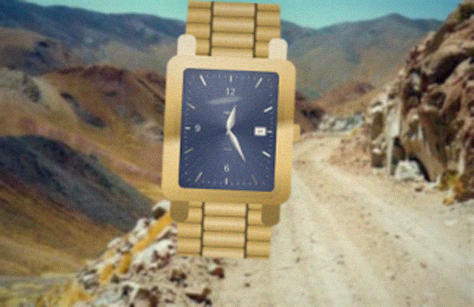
h=12 m=25
